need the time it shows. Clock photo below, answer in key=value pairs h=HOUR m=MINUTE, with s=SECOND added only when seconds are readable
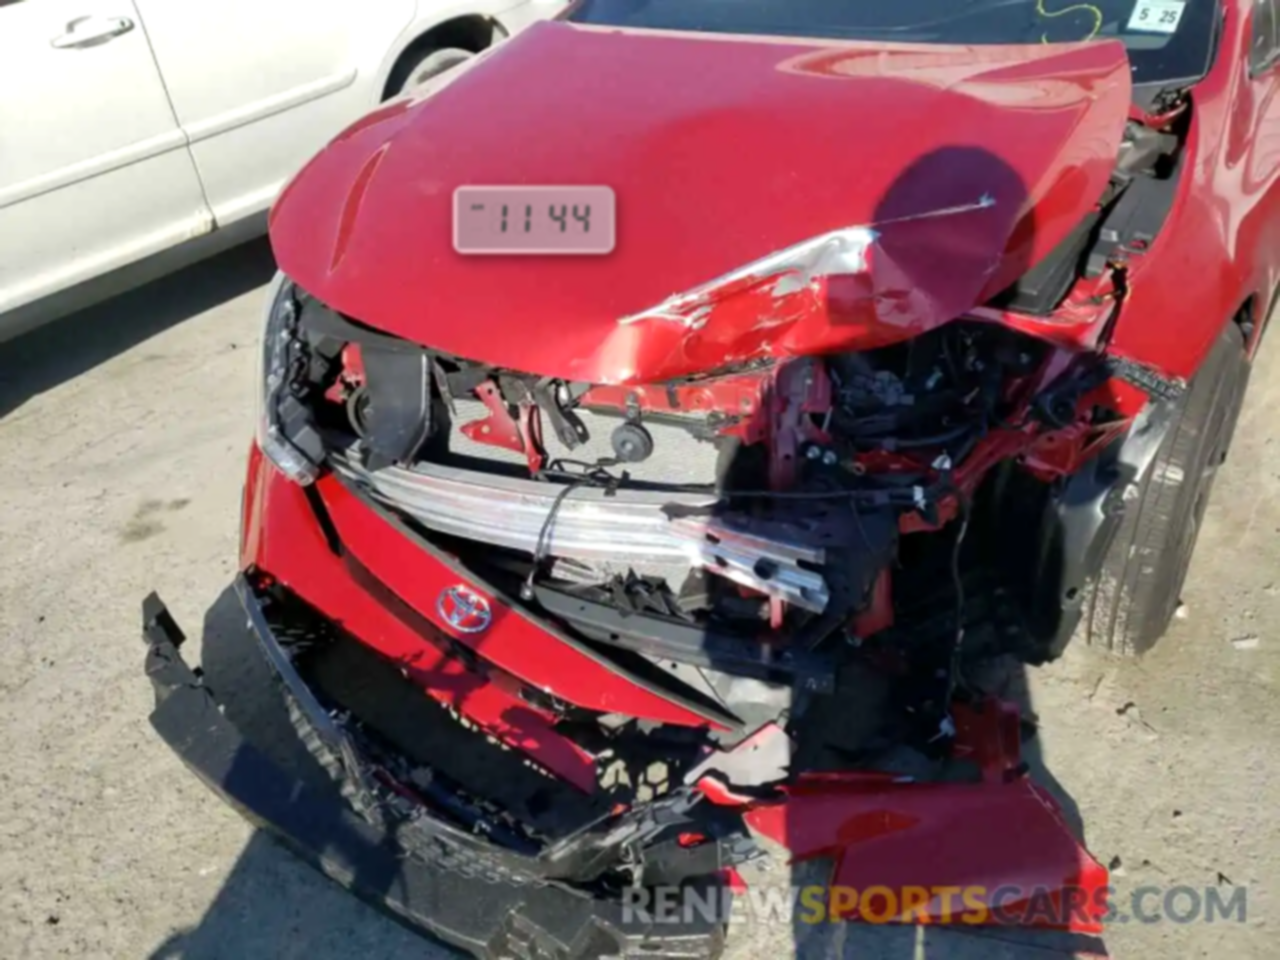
h=11 m=44
